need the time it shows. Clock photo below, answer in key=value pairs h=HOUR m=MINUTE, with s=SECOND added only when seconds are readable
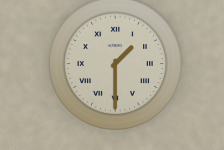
h=1 m=30
